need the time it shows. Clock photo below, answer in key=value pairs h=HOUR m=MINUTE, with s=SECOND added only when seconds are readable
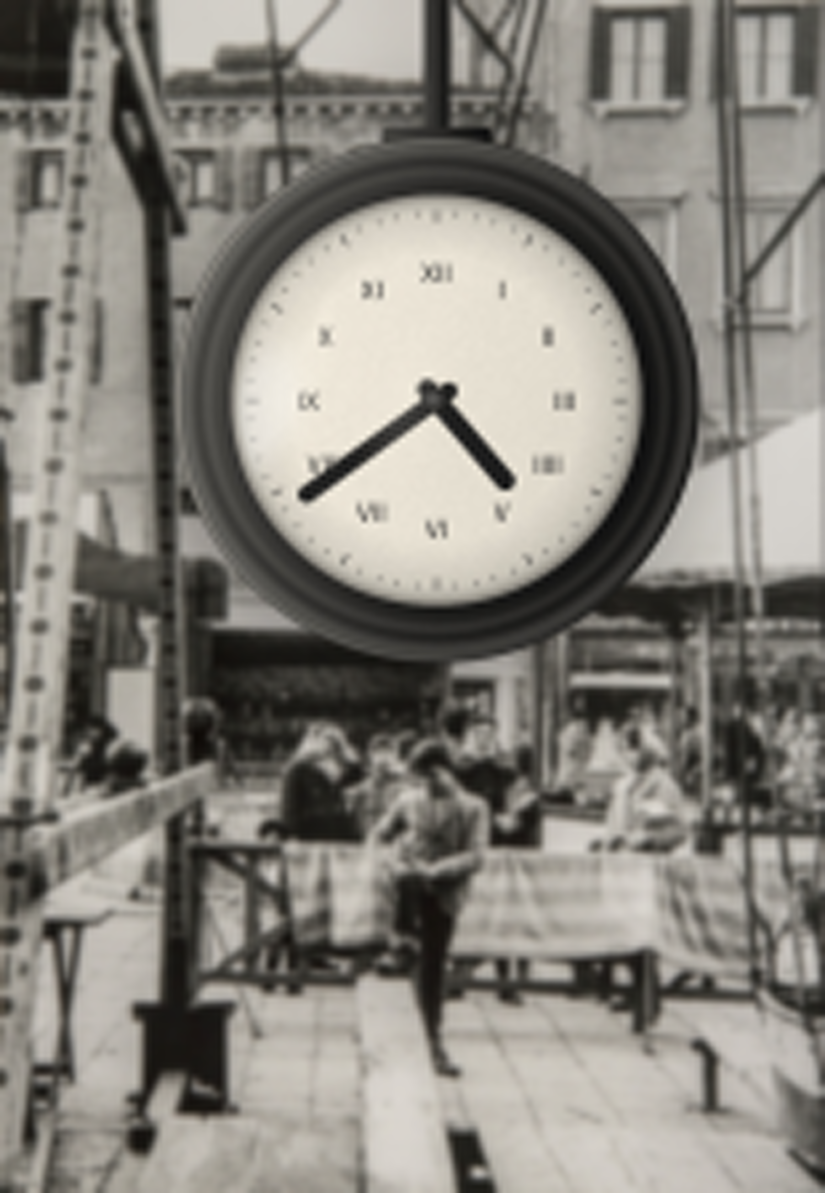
h=4 m=39
